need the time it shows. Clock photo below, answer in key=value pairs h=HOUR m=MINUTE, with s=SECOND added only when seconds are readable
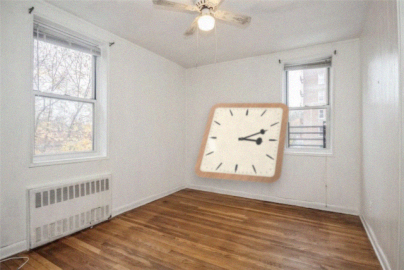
h=3 m=11
